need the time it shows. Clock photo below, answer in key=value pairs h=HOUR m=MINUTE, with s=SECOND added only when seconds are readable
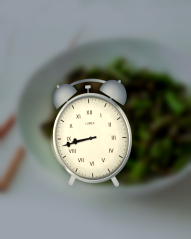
h=8 m=43
